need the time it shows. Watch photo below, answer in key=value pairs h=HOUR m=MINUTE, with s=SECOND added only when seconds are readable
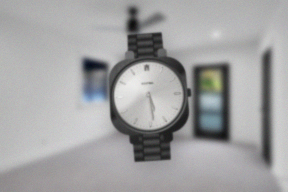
h=5 m=29
